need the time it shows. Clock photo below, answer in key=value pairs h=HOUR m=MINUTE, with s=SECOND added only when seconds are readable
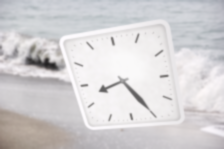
h=8 m=25
